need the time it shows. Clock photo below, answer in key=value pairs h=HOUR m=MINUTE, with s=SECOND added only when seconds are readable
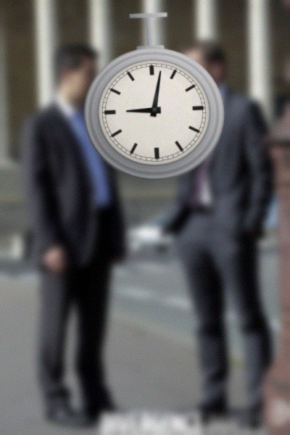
h=9 m=2
